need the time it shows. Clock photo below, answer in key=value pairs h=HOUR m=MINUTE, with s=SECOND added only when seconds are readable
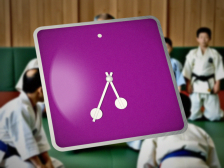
h=5 m=35
